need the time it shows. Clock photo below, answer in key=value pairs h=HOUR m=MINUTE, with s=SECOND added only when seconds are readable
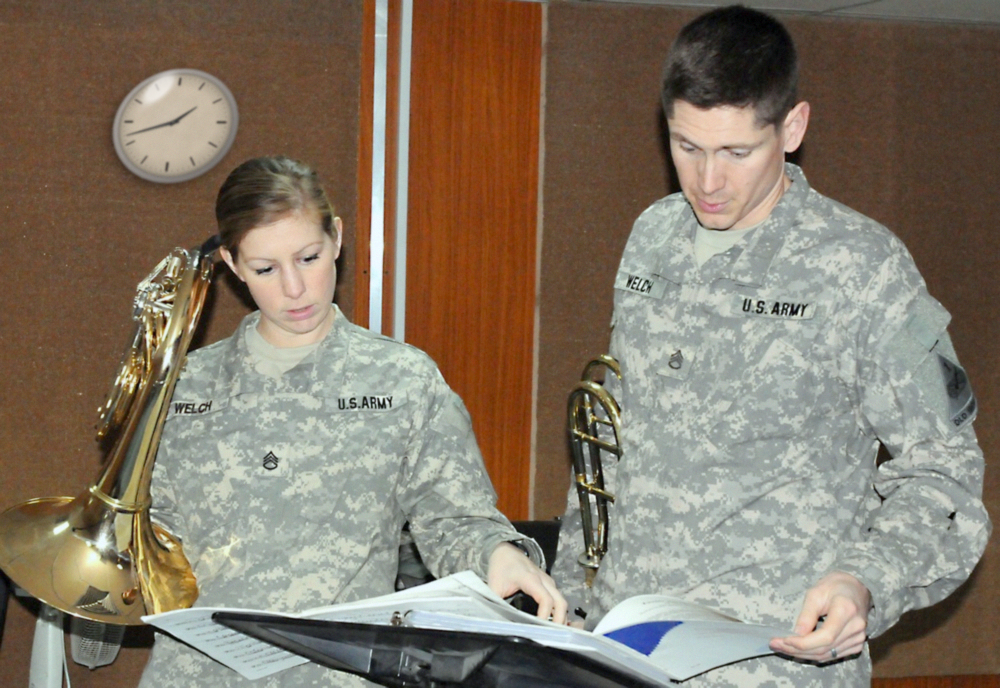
h=1 m=42
